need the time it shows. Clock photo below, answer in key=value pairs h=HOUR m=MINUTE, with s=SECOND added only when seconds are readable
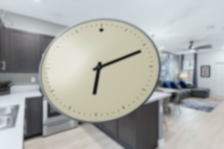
h=6 m=11
